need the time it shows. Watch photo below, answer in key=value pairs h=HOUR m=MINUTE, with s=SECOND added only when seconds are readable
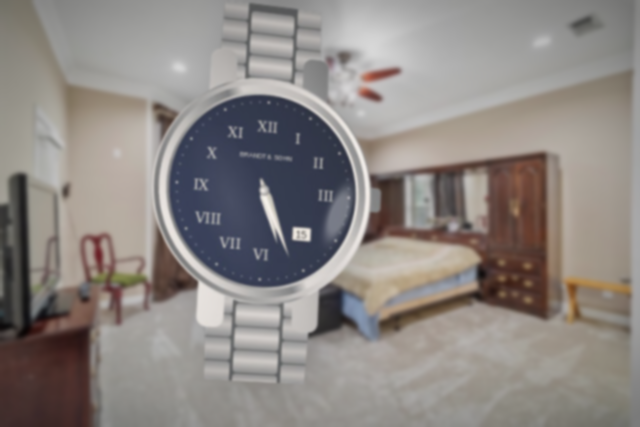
h=5 m=26
